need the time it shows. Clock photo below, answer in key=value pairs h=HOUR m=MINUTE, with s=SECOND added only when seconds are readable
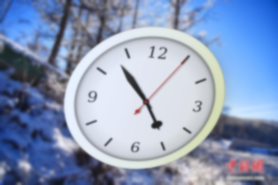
h=4 m=53 s=5
